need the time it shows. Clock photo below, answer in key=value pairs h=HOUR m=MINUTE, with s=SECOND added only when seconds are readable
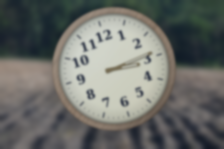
h=3 m=14
